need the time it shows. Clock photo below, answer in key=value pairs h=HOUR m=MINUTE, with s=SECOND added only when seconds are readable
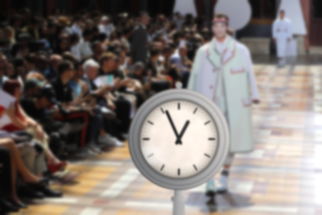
h=12 m=56
